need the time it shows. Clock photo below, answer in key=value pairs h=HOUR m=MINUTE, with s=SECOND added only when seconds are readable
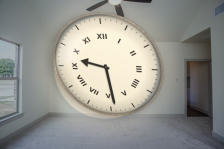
h=9 m=29
